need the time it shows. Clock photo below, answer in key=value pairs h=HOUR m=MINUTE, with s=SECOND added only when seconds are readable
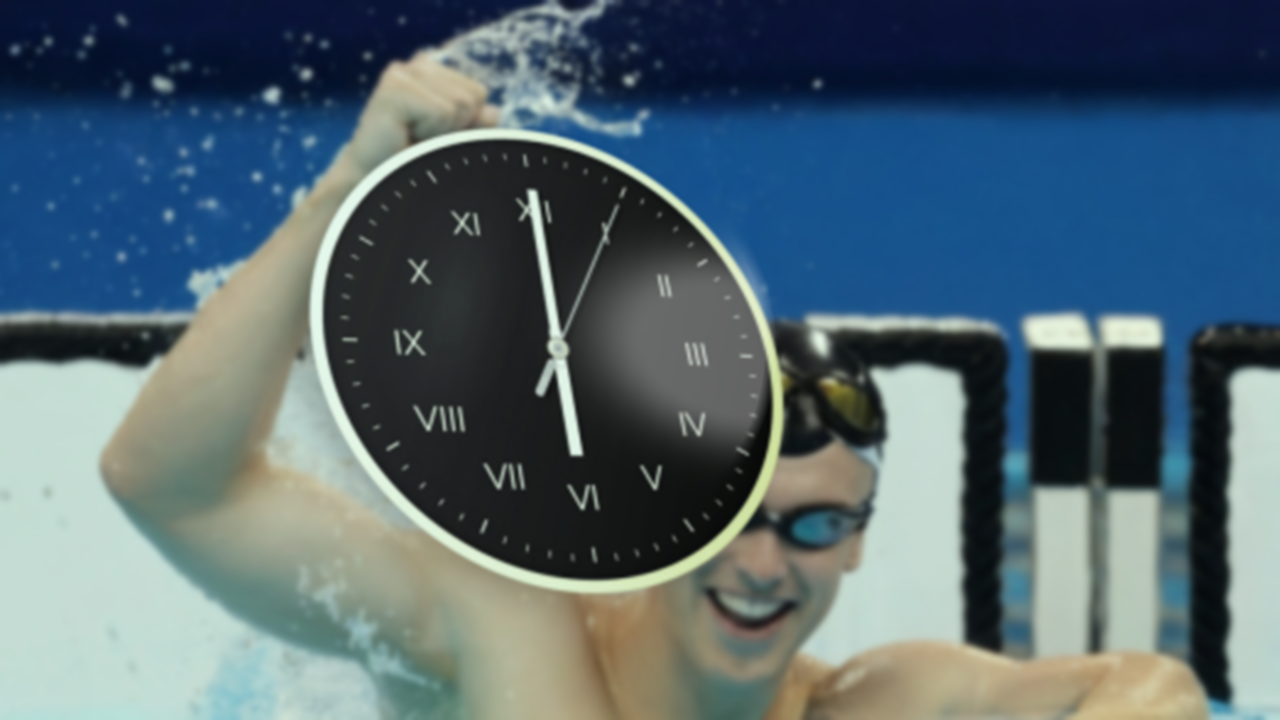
h=6 m=0 s=5
